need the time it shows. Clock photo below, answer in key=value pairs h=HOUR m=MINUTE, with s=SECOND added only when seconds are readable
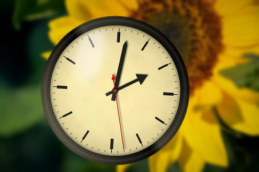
h=2 m=1 s=28
